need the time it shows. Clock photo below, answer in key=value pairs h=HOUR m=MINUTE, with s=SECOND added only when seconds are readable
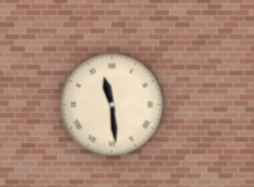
h=11 m=29
